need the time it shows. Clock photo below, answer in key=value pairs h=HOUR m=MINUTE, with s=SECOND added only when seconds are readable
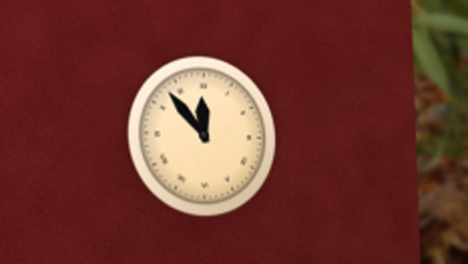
h=11 m=53
